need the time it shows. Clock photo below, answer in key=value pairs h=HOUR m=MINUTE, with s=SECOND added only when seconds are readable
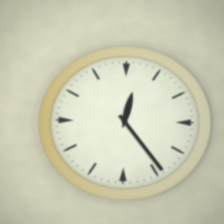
h=12 m=24
